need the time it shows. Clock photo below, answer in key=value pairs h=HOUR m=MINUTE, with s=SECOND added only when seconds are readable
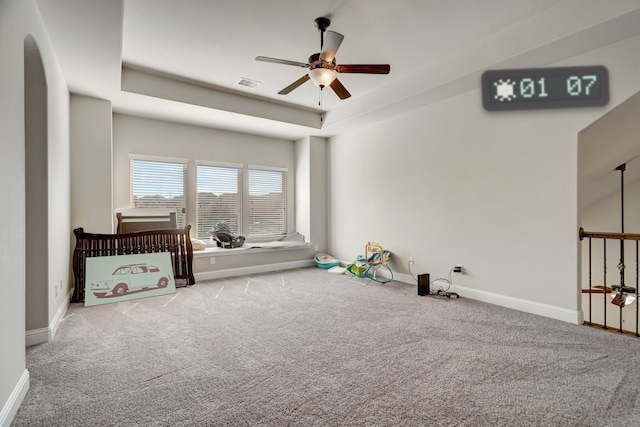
h=1 m=7
